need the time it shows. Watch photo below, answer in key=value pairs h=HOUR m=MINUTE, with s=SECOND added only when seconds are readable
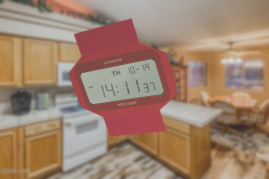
h=14 m=11 s=37
